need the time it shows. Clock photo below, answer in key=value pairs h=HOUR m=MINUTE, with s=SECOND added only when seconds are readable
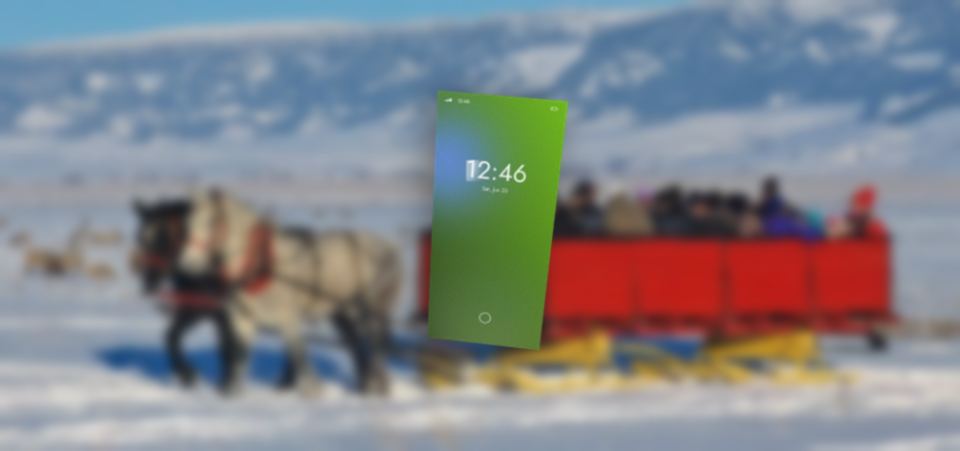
h=12 m=46
